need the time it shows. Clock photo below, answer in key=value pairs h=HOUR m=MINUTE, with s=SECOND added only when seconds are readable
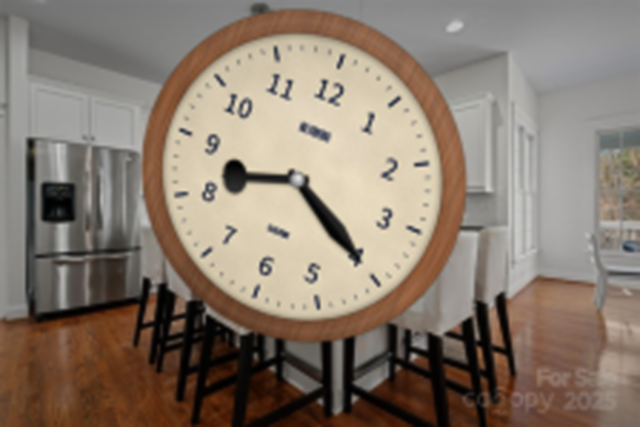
h=8 m=20
